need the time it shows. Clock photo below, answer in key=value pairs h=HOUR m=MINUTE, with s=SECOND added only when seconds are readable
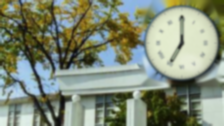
h=7 m=0
